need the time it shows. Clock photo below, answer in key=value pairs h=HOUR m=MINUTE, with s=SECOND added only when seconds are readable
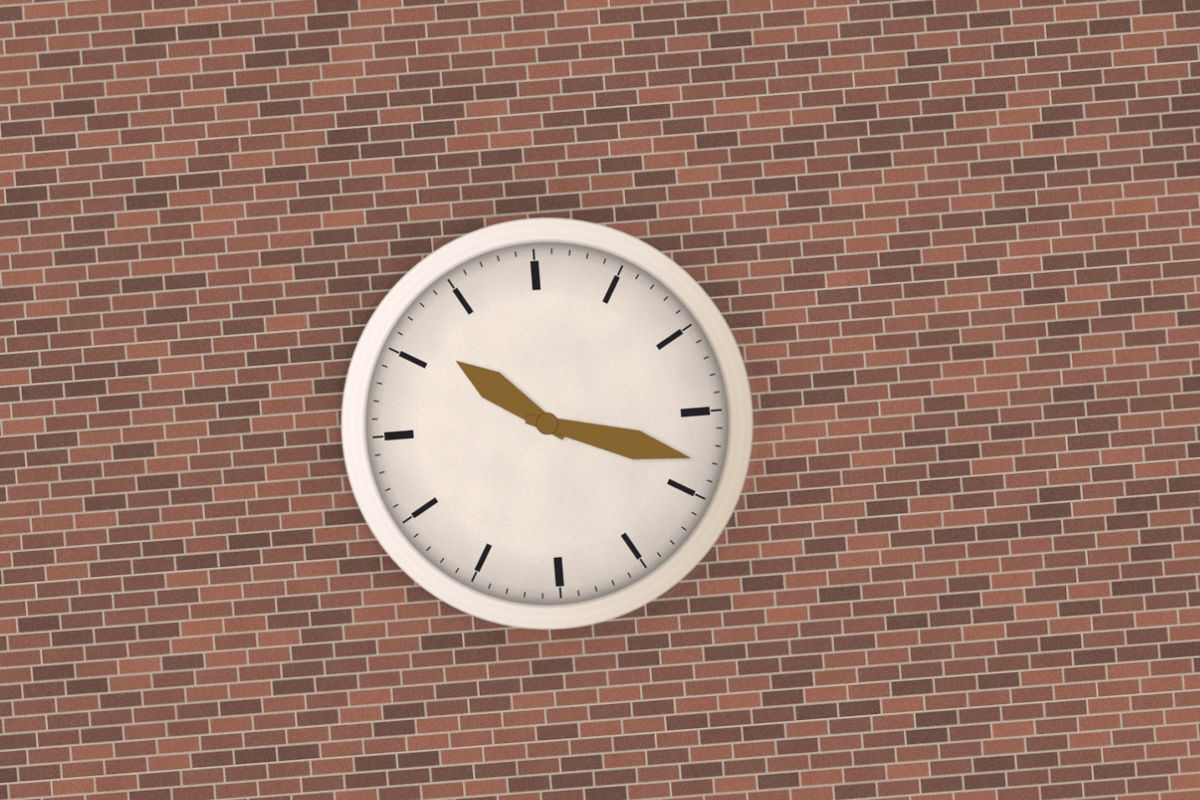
h=10 m=18
